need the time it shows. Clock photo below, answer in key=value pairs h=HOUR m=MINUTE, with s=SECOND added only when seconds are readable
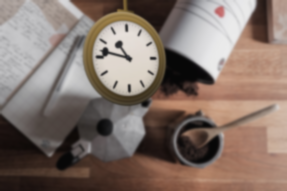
h=10 m=47
